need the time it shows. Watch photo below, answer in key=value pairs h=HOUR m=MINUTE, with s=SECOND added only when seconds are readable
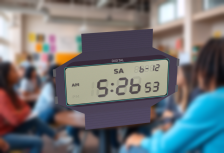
h=5 m=26 s=53
